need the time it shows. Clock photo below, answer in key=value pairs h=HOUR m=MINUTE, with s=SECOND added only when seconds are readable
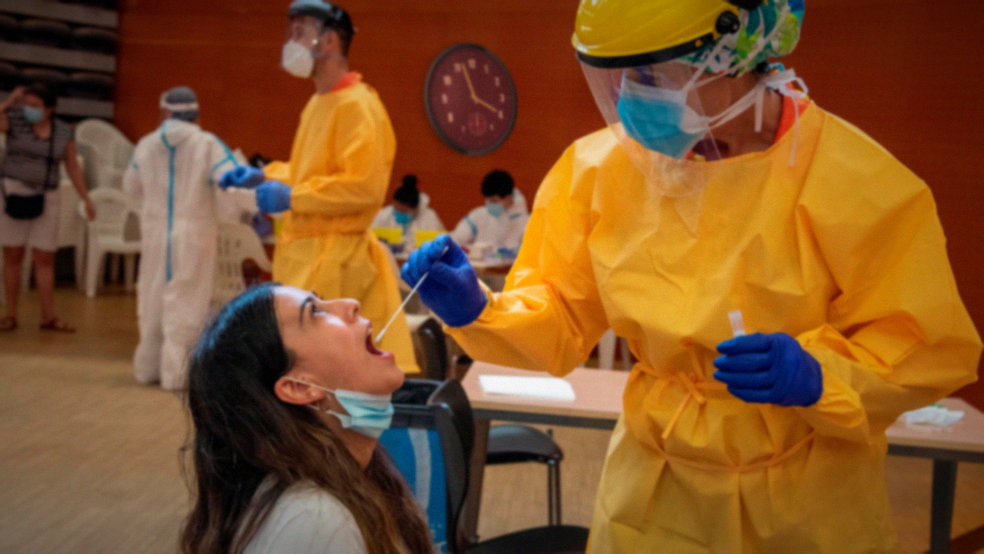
h=3 m=57
